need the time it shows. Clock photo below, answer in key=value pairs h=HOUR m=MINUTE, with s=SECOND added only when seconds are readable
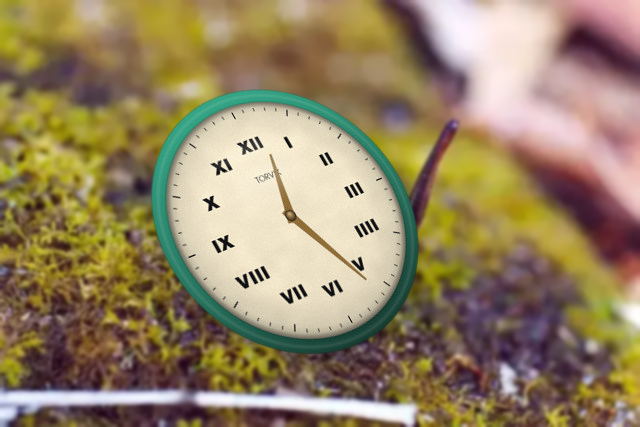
h=12 m=26
